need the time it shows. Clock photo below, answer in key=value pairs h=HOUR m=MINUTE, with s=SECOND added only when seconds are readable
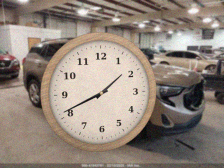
h=1 m=41
